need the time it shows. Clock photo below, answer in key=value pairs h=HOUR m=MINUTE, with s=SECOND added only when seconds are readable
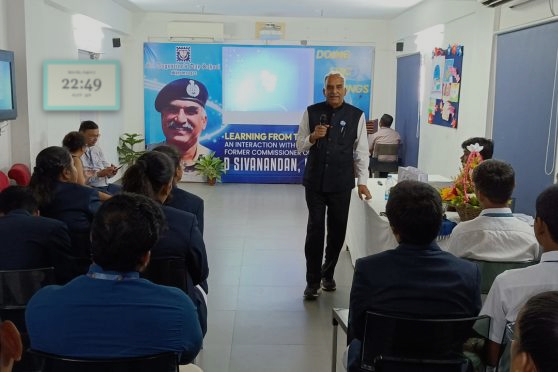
h=22 m=49
